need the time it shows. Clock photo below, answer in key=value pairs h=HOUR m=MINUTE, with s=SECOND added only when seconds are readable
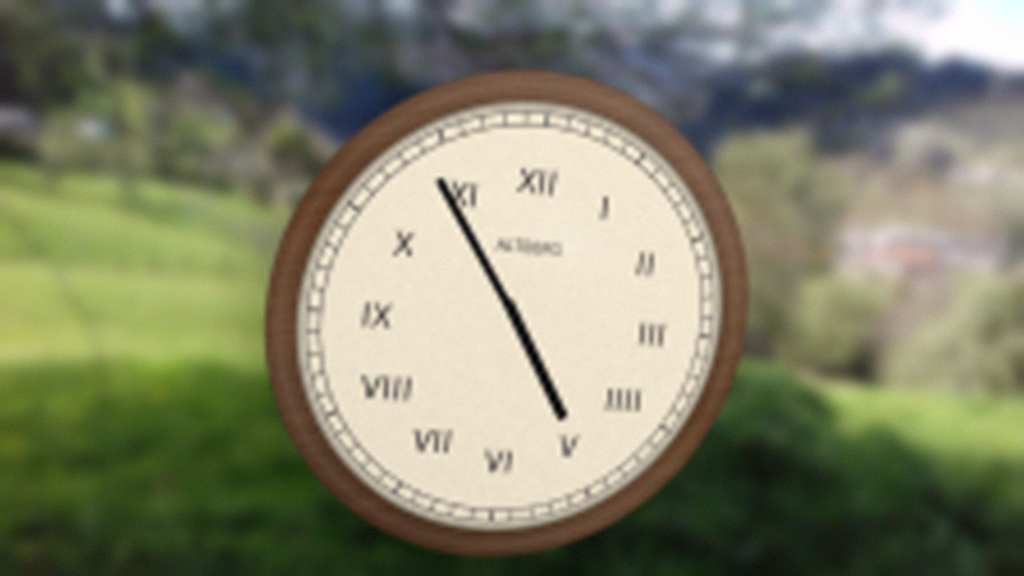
h=4 m=54
